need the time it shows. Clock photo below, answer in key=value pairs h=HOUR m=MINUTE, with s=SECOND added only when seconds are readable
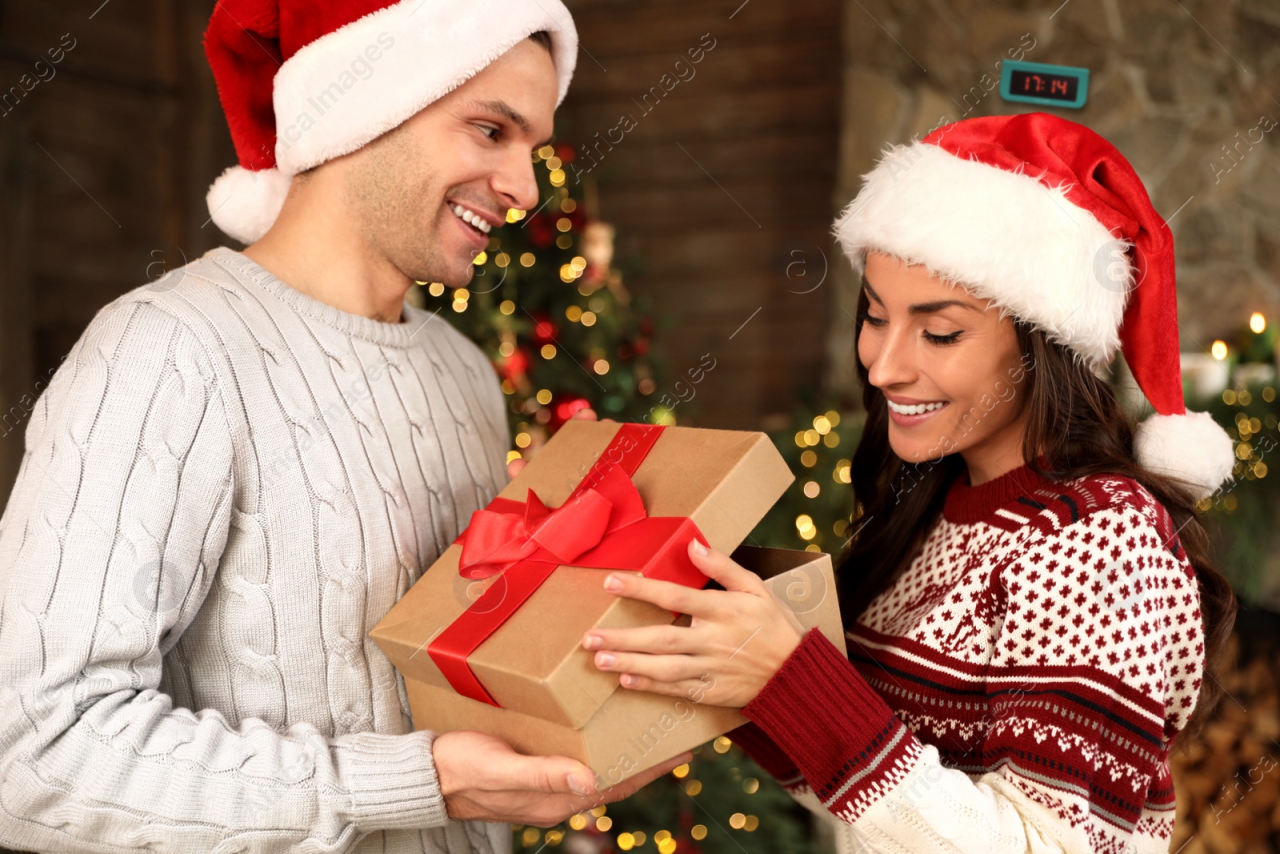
h=17 m=14
